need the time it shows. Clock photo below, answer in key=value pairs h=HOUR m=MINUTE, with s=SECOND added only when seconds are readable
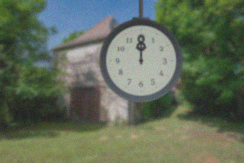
h=12 m=0
